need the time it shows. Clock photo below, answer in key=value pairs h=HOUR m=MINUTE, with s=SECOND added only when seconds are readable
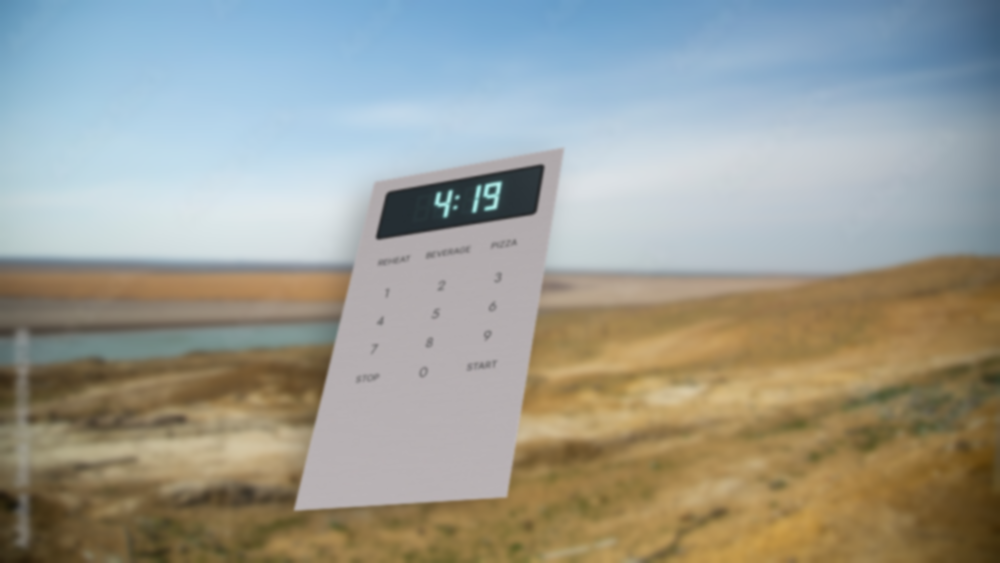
h=4 m=19
